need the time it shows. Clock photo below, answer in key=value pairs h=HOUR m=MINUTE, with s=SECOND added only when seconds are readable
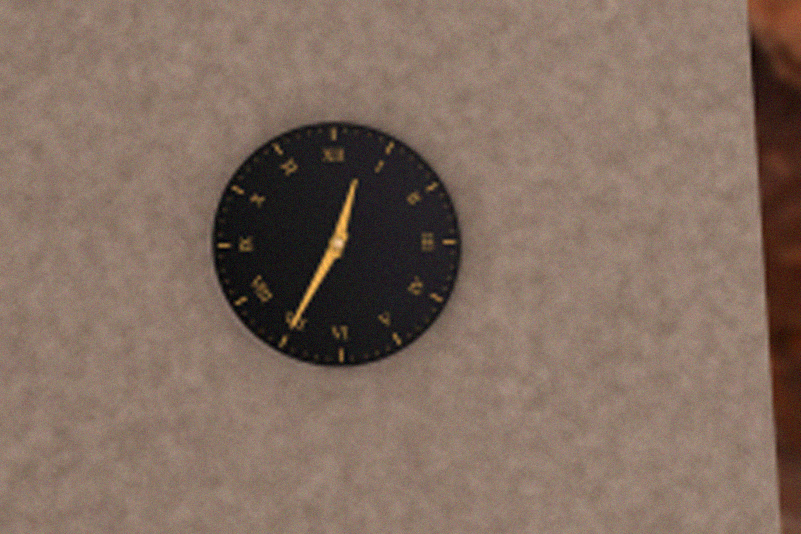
h=12 m=35
